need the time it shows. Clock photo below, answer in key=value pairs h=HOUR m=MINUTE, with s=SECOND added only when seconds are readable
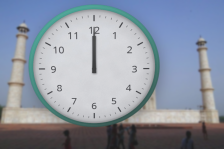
h=12 m=0
